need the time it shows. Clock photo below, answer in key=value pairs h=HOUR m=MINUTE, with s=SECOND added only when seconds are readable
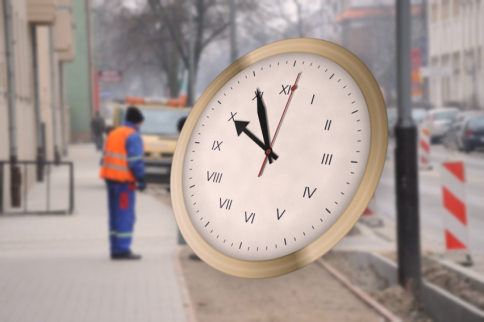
h=9 m=55 s=1
